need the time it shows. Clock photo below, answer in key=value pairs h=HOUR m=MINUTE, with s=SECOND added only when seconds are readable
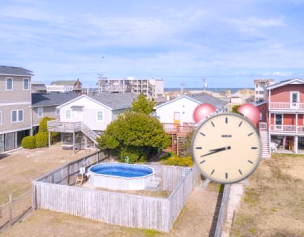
h=8 m=42
